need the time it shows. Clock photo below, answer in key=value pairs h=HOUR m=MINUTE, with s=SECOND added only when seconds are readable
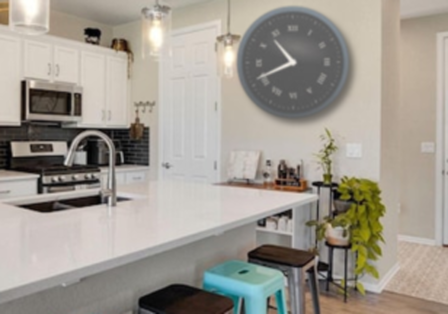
h=10 m=41
